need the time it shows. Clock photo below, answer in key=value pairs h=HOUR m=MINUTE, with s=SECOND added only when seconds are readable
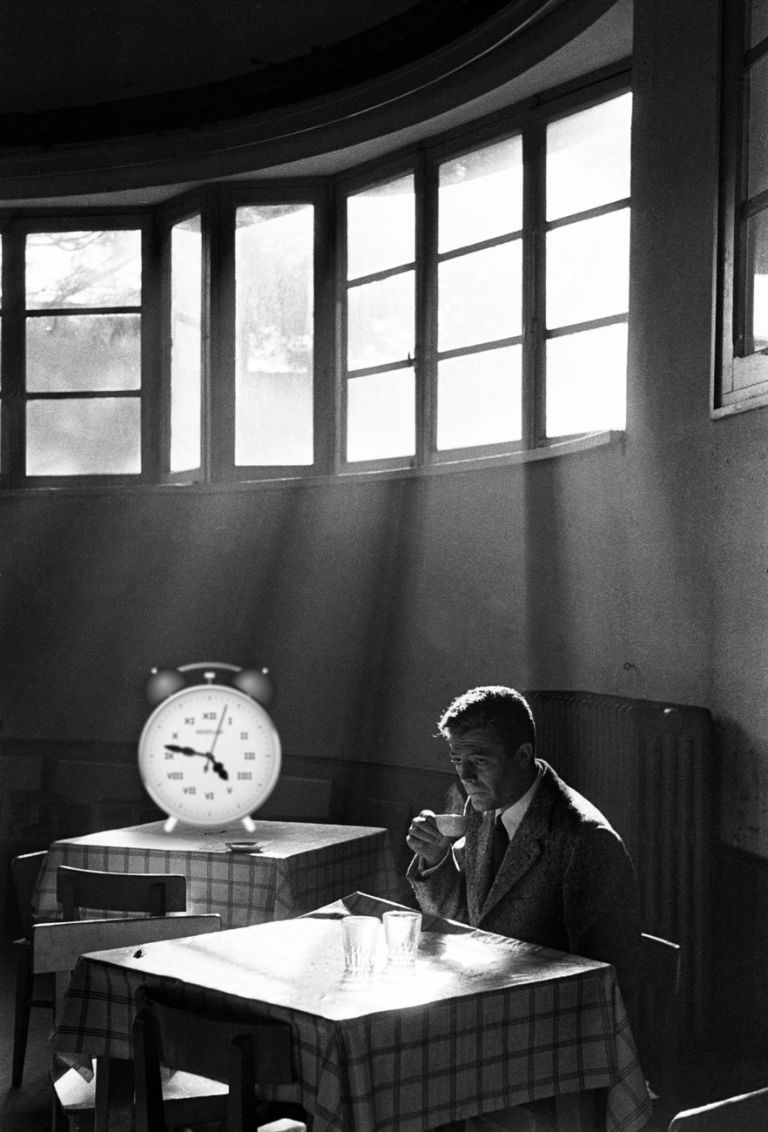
h=4 m=47 s=3
